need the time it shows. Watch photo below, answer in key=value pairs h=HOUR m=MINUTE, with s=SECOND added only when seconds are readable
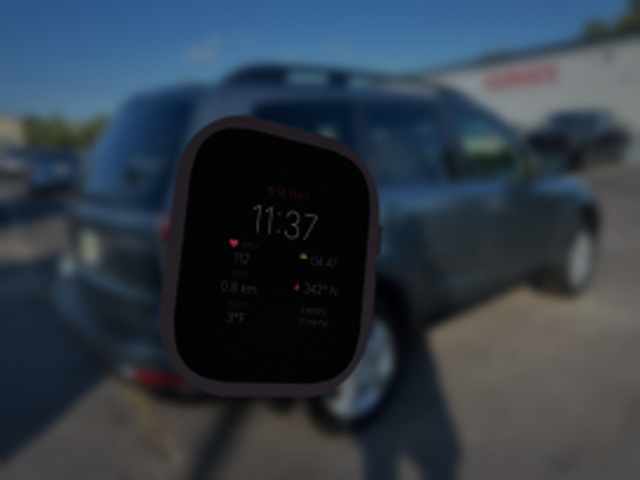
h=11 m=37
